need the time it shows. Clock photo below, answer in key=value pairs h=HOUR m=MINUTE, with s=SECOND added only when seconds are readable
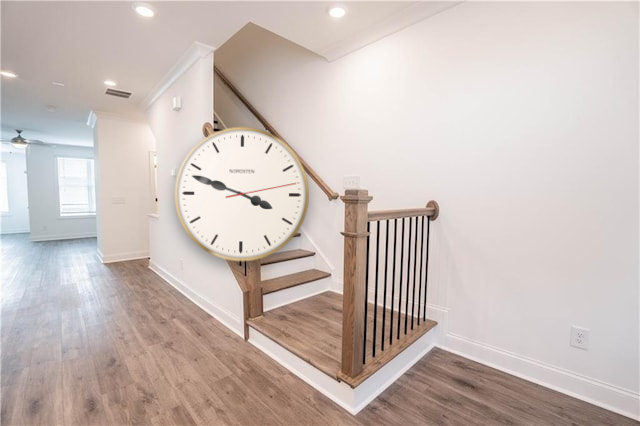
h=3 m=48 s=13
